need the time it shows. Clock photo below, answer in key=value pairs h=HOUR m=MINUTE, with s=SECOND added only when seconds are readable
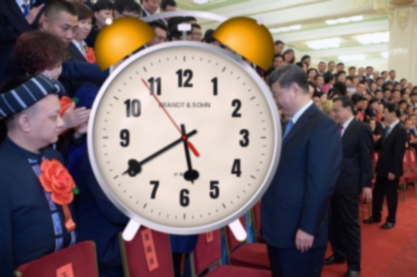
h=5 m=39 s=54
